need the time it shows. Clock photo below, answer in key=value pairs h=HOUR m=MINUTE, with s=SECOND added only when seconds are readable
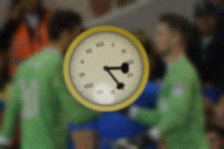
h=3 m=26
